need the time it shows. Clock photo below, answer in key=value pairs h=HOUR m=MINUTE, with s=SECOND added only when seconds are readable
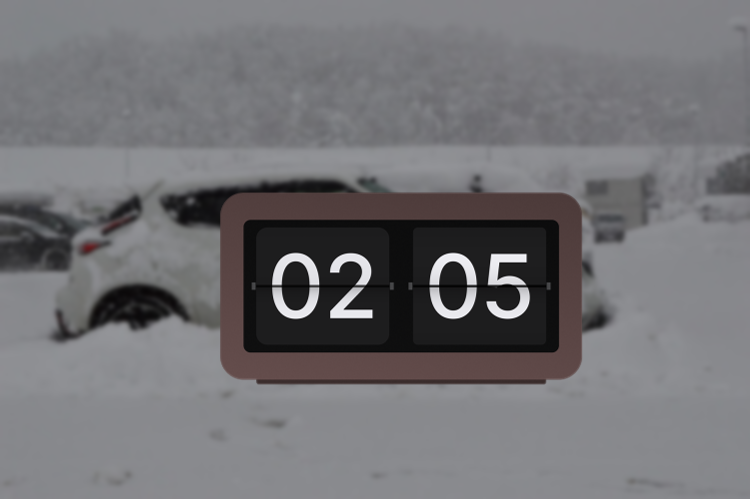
h=2 m=5
